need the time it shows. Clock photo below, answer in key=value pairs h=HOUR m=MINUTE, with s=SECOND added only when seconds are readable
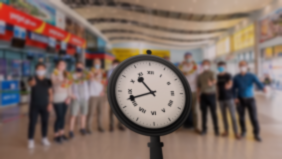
h=10 m=42
